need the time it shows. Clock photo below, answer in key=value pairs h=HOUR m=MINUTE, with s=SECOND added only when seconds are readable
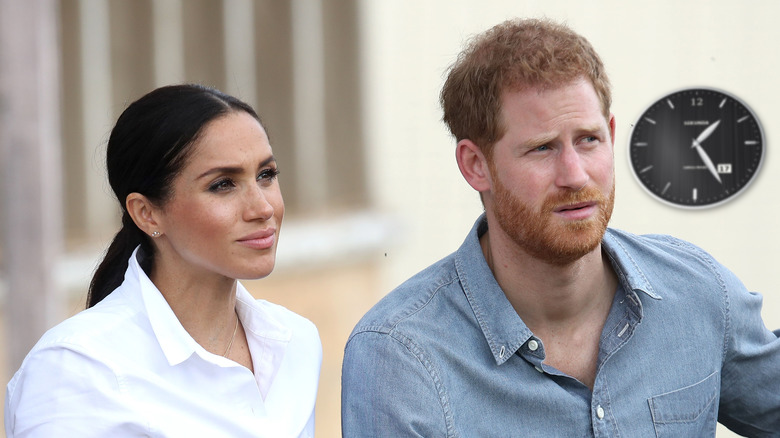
h=1 m=25
